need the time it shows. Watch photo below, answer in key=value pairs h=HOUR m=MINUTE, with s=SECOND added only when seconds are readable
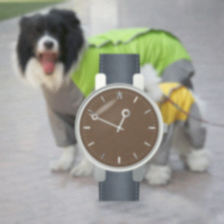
h=12 m=49
